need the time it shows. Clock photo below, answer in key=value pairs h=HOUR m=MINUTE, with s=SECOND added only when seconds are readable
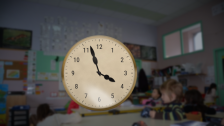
h=3 m=57
